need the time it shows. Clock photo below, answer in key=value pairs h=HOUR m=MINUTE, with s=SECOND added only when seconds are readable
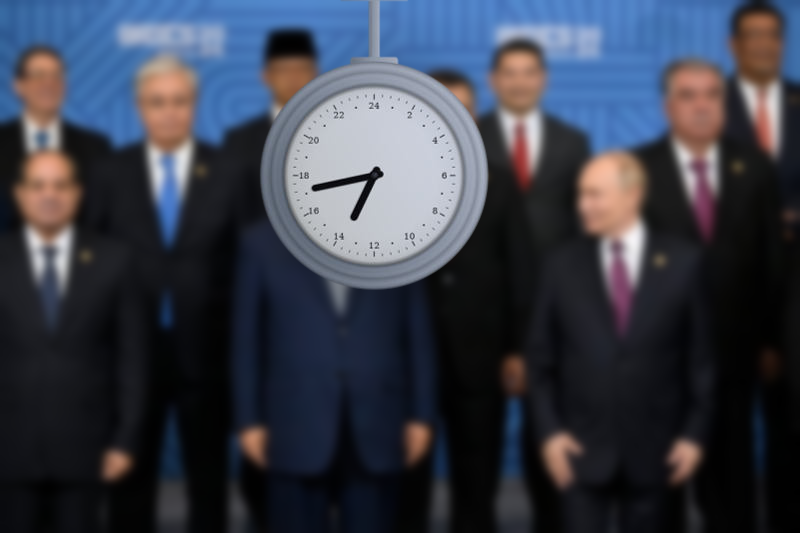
h=13 m=43
